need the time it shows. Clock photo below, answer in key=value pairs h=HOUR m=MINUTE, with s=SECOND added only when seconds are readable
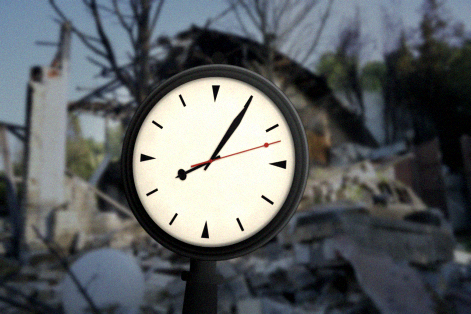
h=8 m=5 s=12
